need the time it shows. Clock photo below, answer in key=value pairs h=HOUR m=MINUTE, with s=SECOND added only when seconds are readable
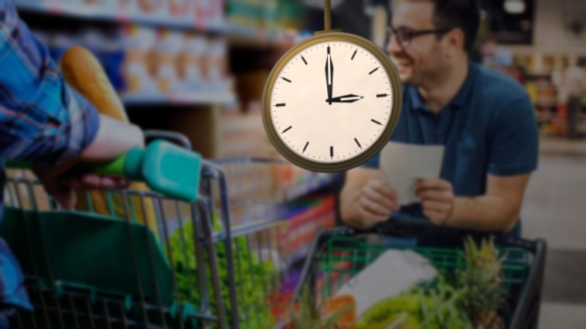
h=3 m=0
